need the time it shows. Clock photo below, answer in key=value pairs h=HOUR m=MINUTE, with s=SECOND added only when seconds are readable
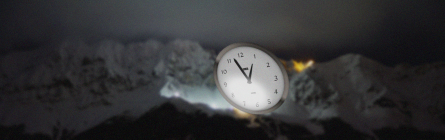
h=12 m=57
